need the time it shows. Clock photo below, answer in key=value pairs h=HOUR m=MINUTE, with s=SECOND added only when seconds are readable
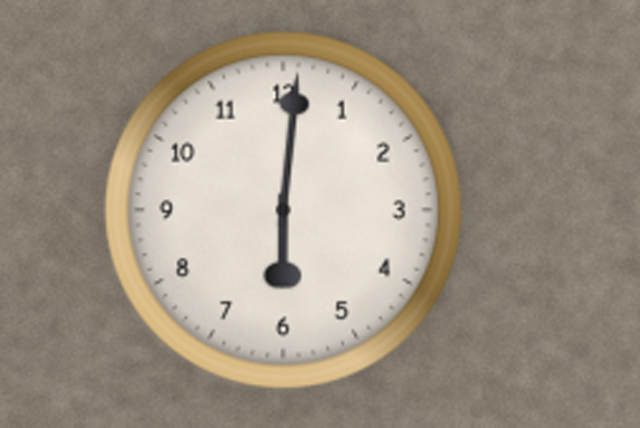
h=6 m=1
